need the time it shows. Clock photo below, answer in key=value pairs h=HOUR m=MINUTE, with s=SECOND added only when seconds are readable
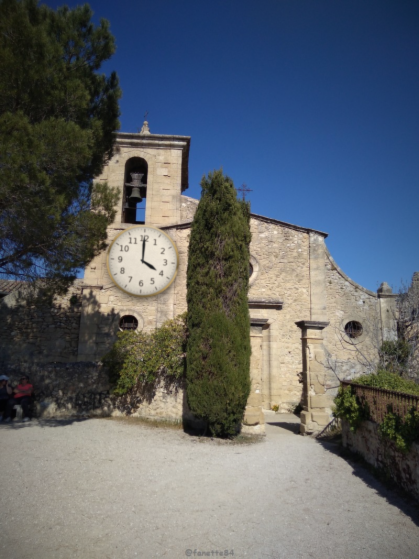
h=4 m=0
